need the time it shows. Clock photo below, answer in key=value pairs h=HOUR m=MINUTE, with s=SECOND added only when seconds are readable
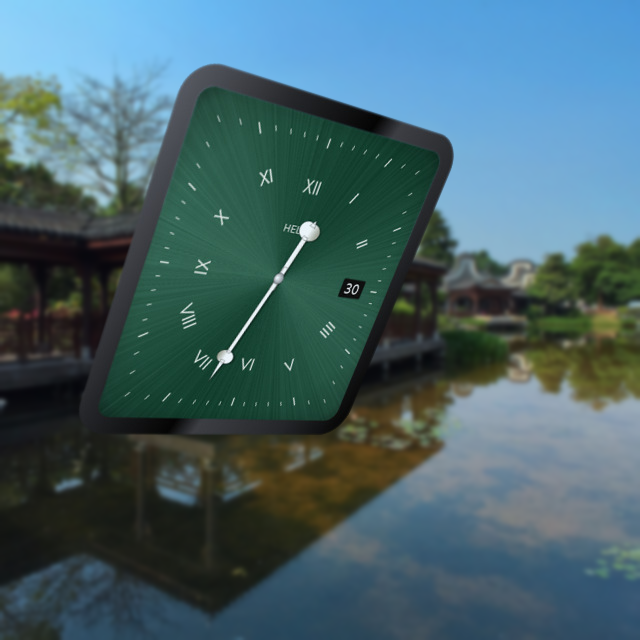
h=12 m=33
